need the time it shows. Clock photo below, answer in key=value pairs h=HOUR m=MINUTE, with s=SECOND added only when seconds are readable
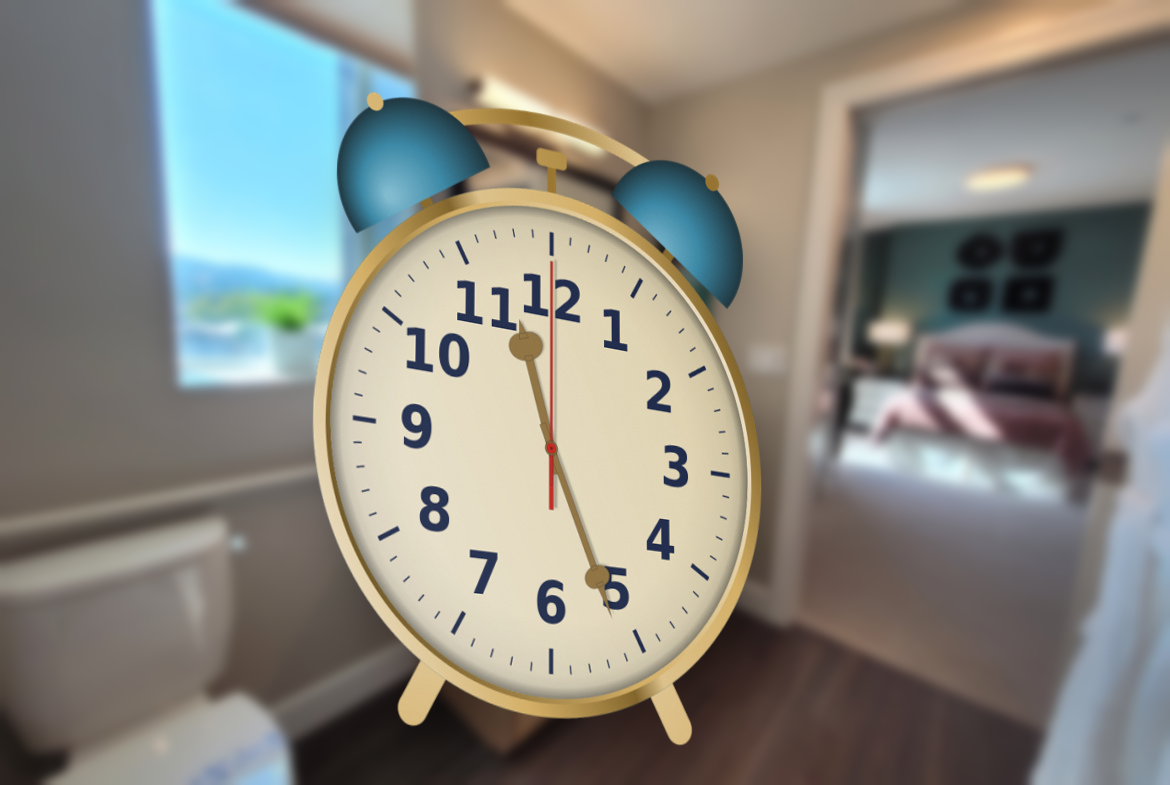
h=11 m=26 s=0
